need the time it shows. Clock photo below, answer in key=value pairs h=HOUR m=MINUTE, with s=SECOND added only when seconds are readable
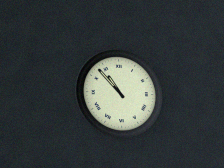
h=10 m=53
